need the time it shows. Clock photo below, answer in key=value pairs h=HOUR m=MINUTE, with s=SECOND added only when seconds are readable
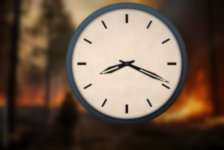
h=8 m=19
